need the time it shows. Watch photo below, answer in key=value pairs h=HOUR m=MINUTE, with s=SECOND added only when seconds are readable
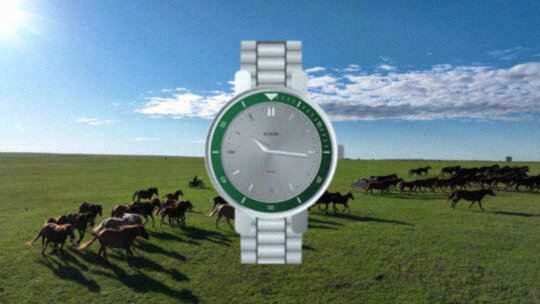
h=10 m=16
